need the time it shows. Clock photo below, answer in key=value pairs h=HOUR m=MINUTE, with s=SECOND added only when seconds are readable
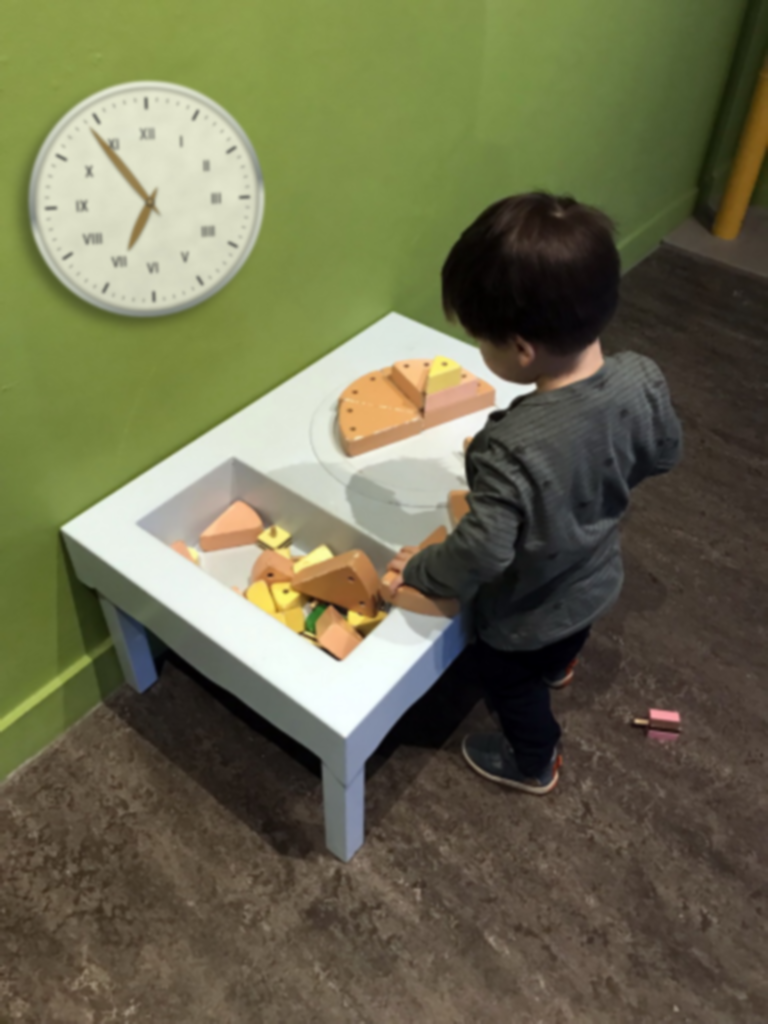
h=6 m=54
